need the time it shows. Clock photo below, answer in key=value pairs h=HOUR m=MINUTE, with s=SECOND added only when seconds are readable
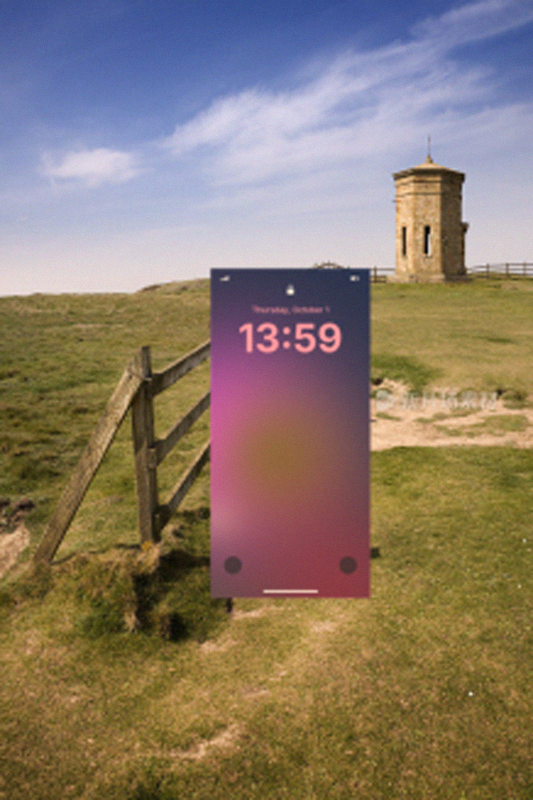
h=13 m=59
